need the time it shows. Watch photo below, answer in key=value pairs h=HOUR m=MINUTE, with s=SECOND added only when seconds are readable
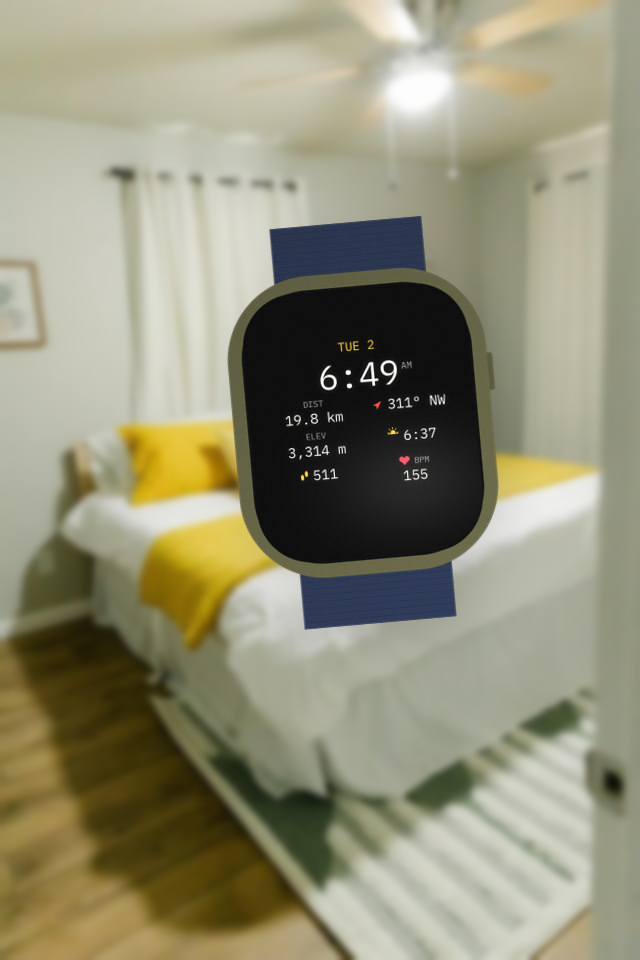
h=6 m=49
